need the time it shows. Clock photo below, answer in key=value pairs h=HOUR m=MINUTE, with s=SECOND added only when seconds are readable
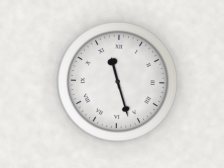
h=11 m=27
